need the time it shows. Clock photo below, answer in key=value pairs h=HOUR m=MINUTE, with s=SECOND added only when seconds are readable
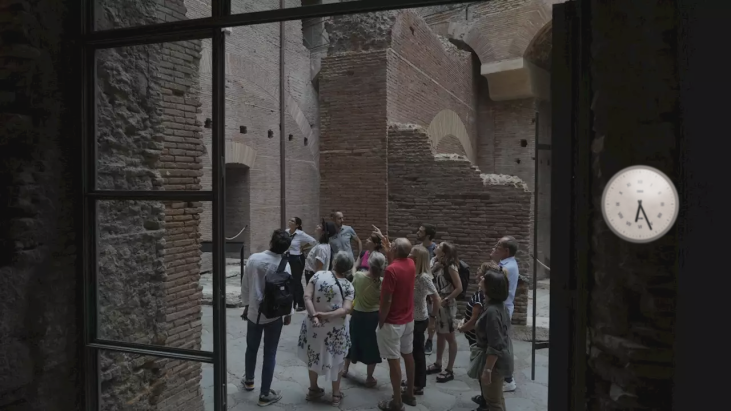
h=6 m=26
